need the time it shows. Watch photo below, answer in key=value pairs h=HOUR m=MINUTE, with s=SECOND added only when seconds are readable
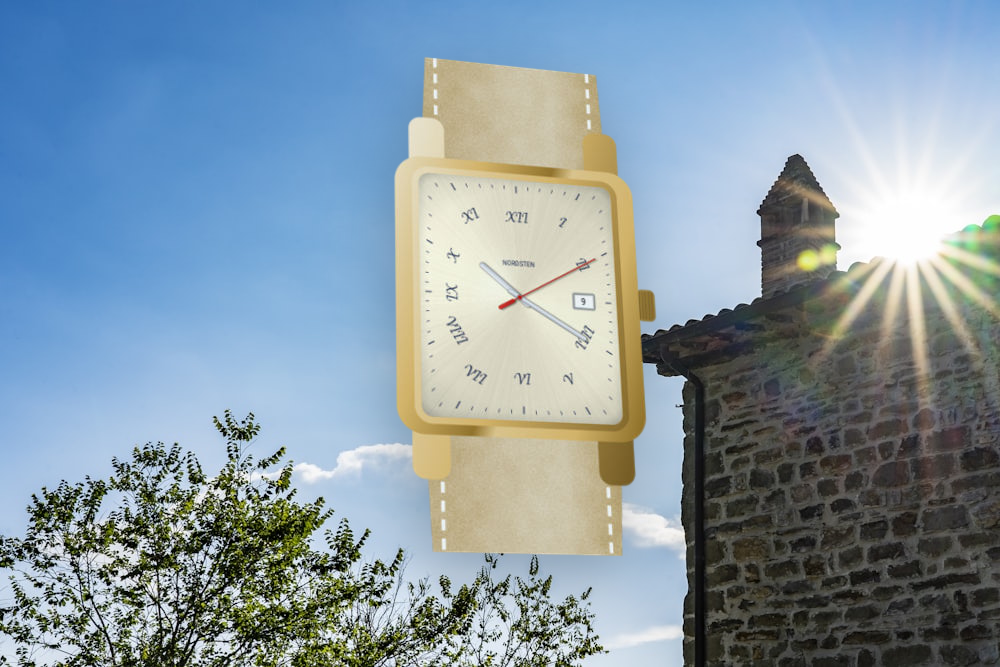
h=10 m=20 s=10
